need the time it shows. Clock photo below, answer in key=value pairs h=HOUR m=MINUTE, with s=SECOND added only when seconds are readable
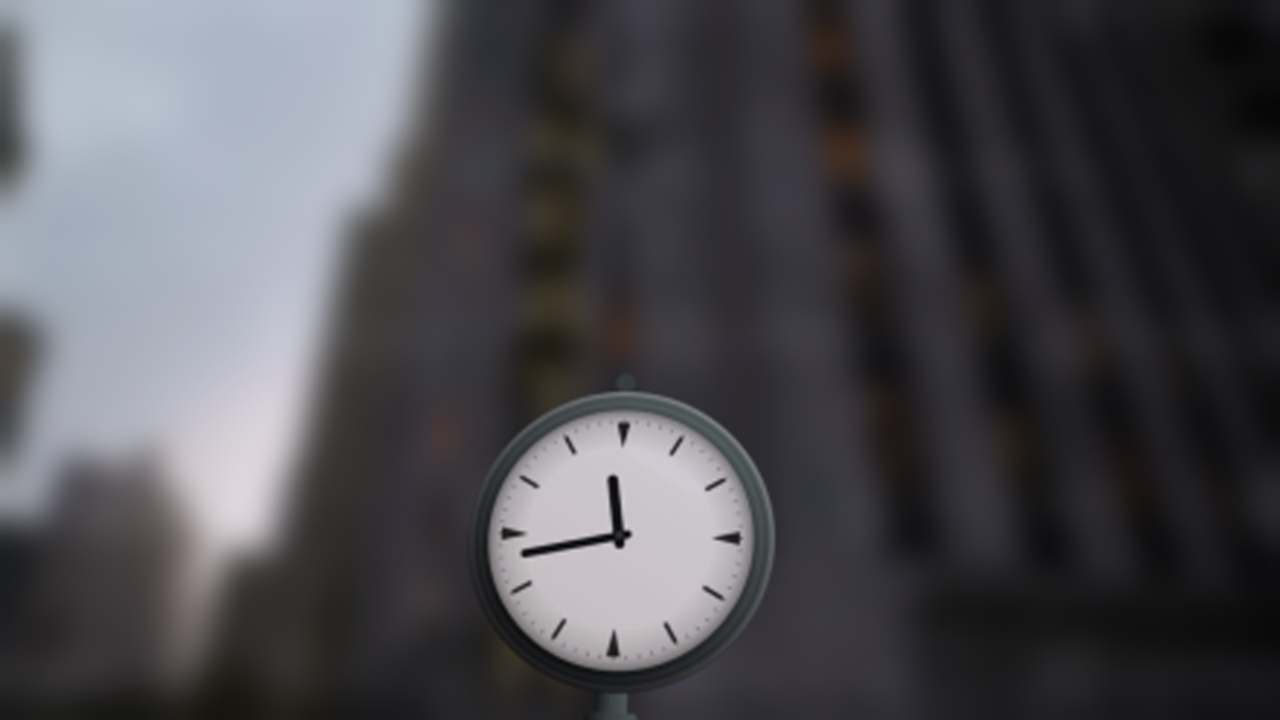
h=11 m=43
